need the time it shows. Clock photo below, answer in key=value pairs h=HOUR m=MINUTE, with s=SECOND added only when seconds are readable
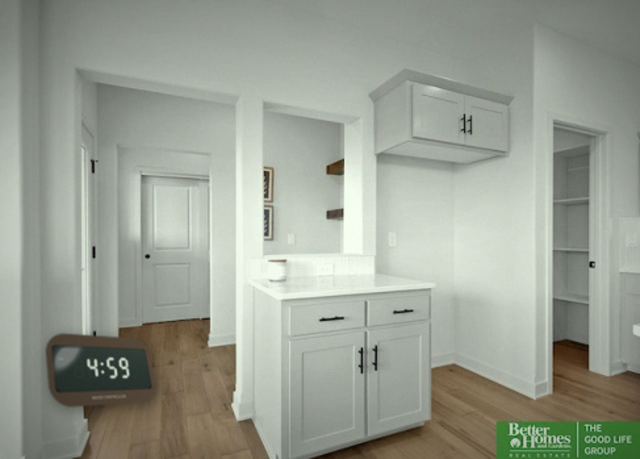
h=4 m=59
